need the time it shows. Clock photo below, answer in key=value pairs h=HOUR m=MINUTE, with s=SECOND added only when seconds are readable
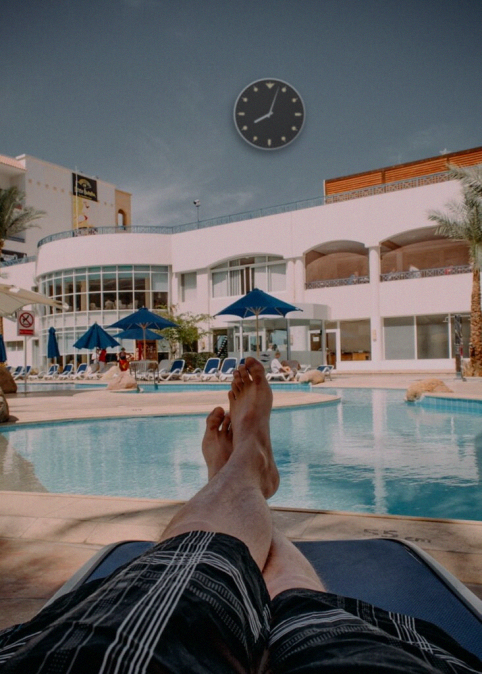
h=8 m=3
